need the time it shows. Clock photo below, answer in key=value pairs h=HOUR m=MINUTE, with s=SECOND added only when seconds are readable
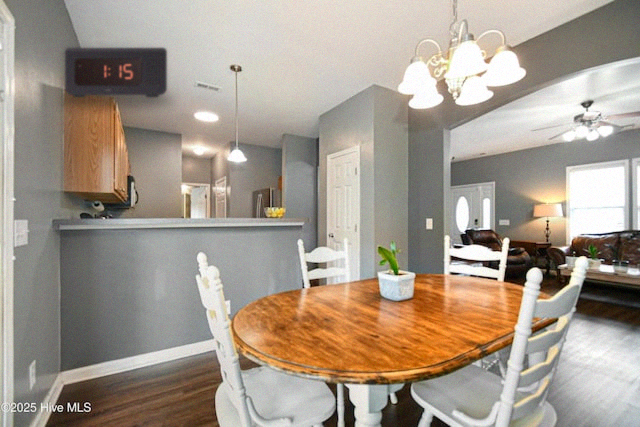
h=1 m=15
